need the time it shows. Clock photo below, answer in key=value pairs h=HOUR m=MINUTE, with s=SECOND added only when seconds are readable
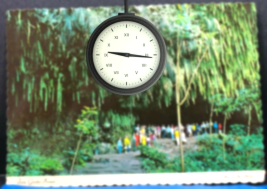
h=9 m=16
